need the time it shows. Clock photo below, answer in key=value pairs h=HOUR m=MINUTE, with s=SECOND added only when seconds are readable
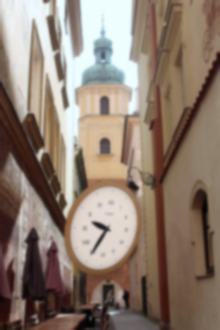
h=9 m=35
